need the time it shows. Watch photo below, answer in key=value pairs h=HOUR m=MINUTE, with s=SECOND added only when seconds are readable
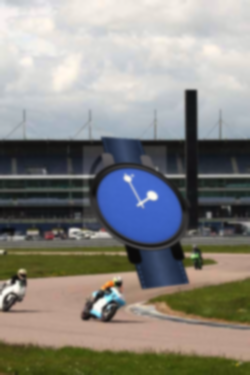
h=1 m=58
